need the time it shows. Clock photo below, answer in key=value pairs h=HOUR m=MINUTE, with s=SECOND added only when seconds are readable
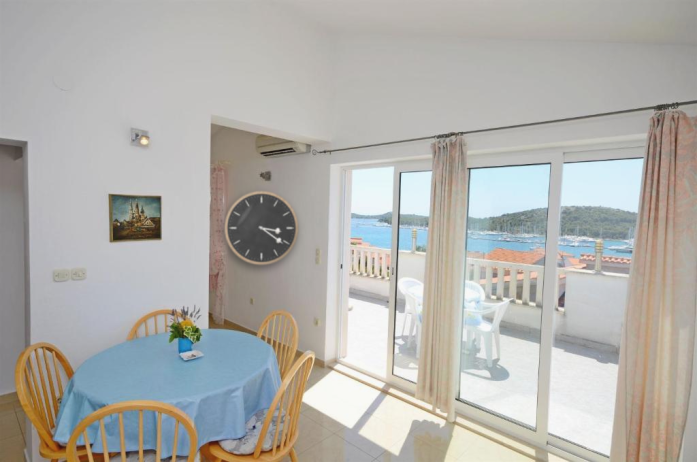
h=3 m=21
